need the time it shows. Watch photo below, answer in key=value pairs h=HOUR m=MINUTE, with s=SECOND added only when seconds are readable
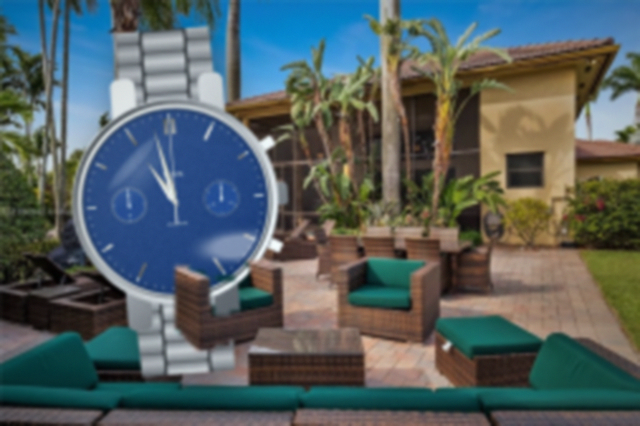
h=10 m=58
